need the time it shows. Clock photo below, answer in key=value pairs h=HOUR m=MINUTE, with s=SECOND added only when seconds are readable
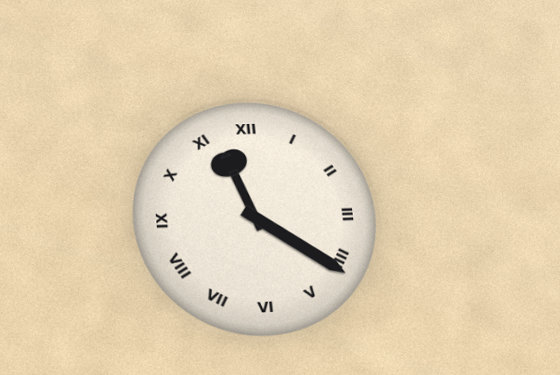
h=11 m=21
